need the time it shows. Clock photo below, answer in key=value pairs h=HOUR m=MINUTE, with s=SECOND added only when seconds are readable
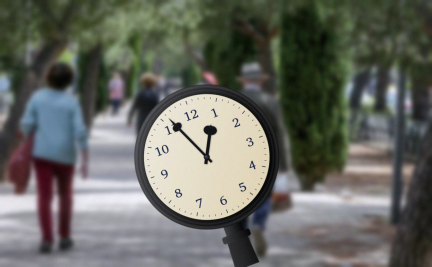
h=12 m=56
